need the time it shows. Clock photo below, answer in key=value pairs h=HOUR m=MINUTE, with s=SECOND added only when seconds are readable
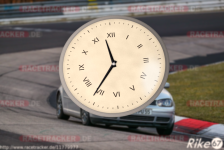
h=11 m=36
